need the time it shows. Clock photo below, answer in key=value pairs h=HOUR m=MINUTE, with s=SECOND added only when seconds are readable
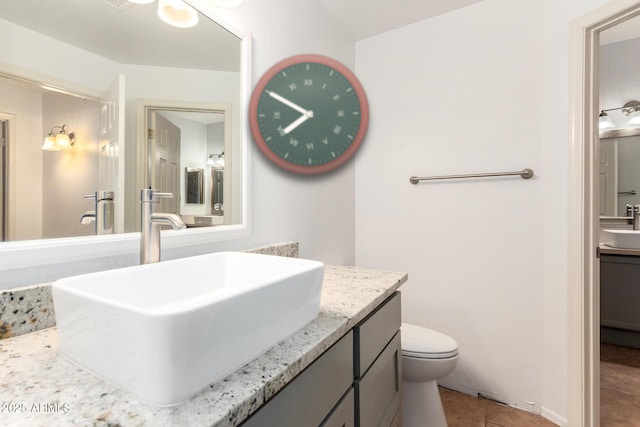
h=7 m=50
